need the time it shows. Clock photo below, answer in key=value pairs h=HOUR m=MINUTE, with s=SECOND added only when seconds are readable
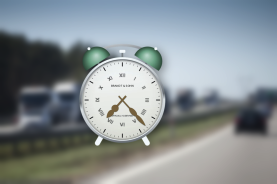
h=7 m=23
